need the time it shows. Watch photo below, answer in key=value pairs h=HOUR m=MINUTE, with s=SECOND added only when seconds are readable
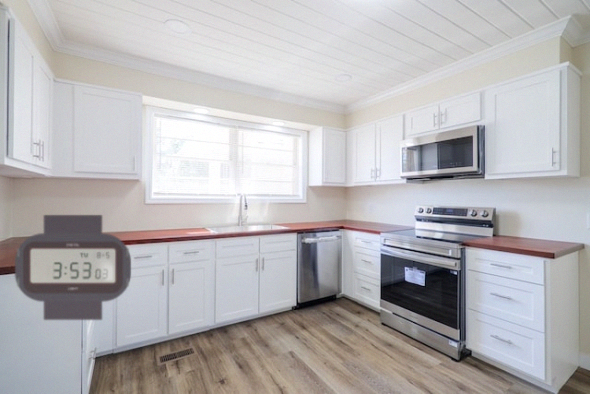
h=3 m=53 s=3
